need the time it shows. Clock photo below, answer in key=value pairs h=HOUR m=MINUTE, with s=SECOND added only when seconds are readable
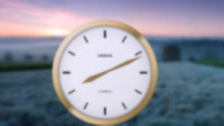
h=8 m=11
